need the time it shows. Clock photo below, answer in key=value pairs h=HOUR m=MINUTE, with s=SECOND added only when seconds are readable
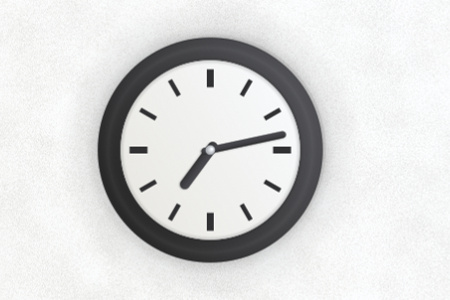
h=7 m=13
